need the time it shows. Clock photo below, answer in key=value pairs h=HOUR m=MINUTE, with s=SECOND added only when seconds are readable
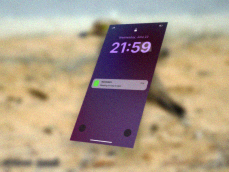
h=21 m=59
